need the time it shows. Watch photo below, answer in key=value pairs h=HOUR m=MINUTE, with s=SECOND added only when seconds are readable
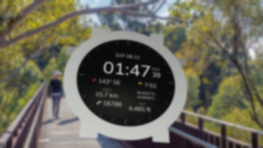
h=1 m=47
